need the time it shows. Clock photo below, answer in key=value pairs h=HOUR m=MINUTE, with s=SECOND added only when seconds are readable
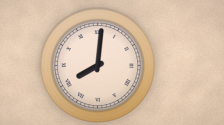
h=8 m=1
